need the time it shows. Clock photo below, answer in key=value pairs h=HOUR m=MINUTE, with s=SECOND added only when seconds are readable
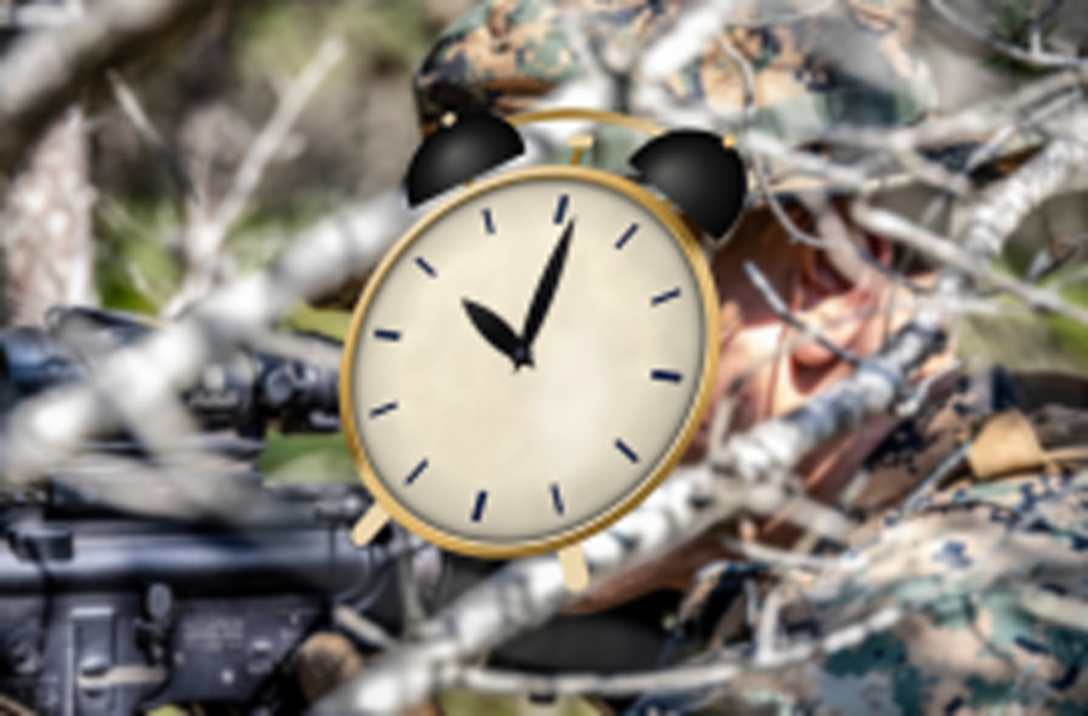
h=10 m=1
